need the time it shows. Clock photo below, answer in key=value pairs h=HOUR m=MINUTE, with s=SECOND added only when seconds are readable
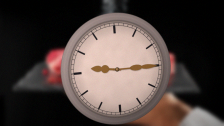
h=9 m=15
